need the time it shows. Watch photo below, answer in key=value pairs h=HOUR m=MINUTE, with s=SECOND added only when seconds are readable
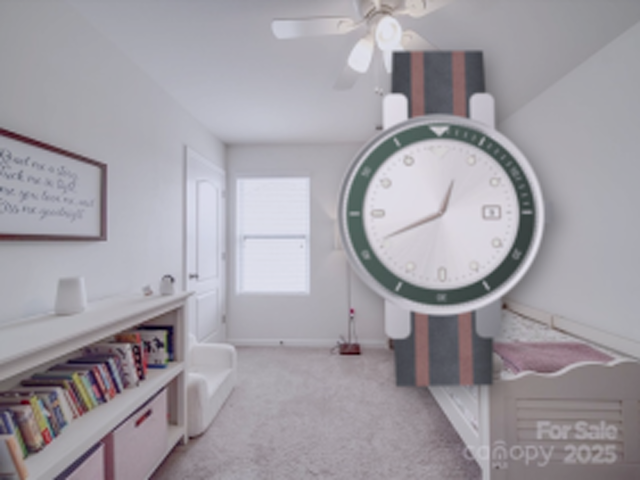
h=12 m=41
